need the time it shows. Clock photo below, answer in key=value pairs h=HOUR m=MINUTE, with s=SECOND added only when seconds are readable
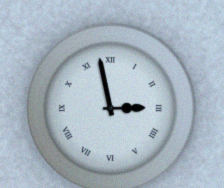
h=2 m=58
